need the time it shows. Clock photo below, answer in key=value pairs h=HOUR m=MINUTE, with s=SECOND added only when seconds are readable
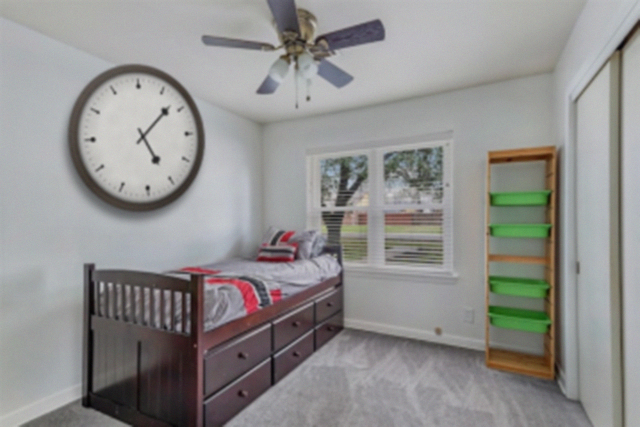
h=5 m=8
